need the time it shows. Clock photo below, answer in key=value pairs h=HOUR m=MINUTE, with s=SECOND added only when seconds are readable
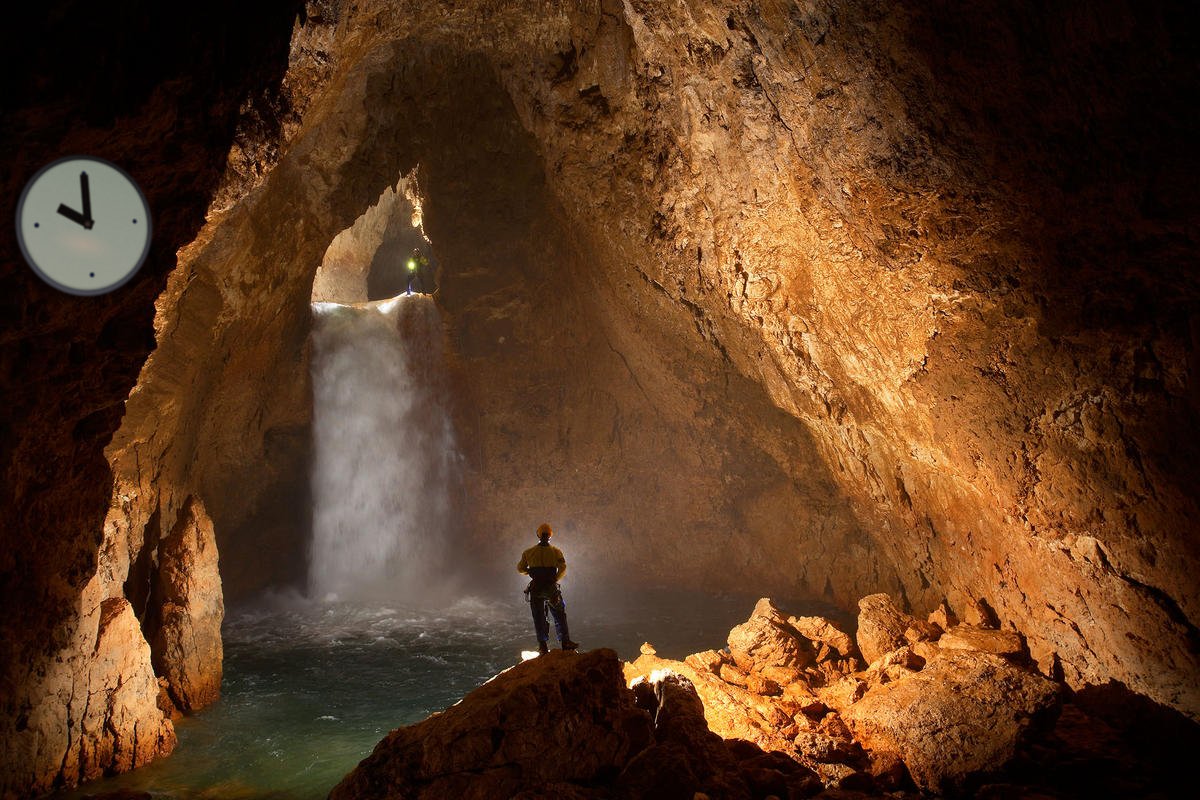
h=10 m=0
